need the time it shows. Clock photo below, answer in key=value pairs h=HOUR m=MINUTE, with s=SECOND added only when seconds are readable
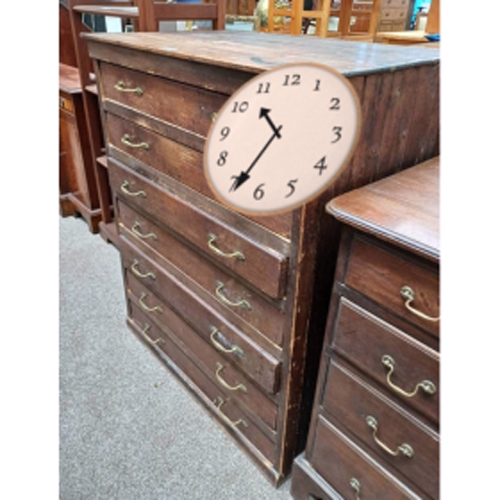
h=10 m=34
